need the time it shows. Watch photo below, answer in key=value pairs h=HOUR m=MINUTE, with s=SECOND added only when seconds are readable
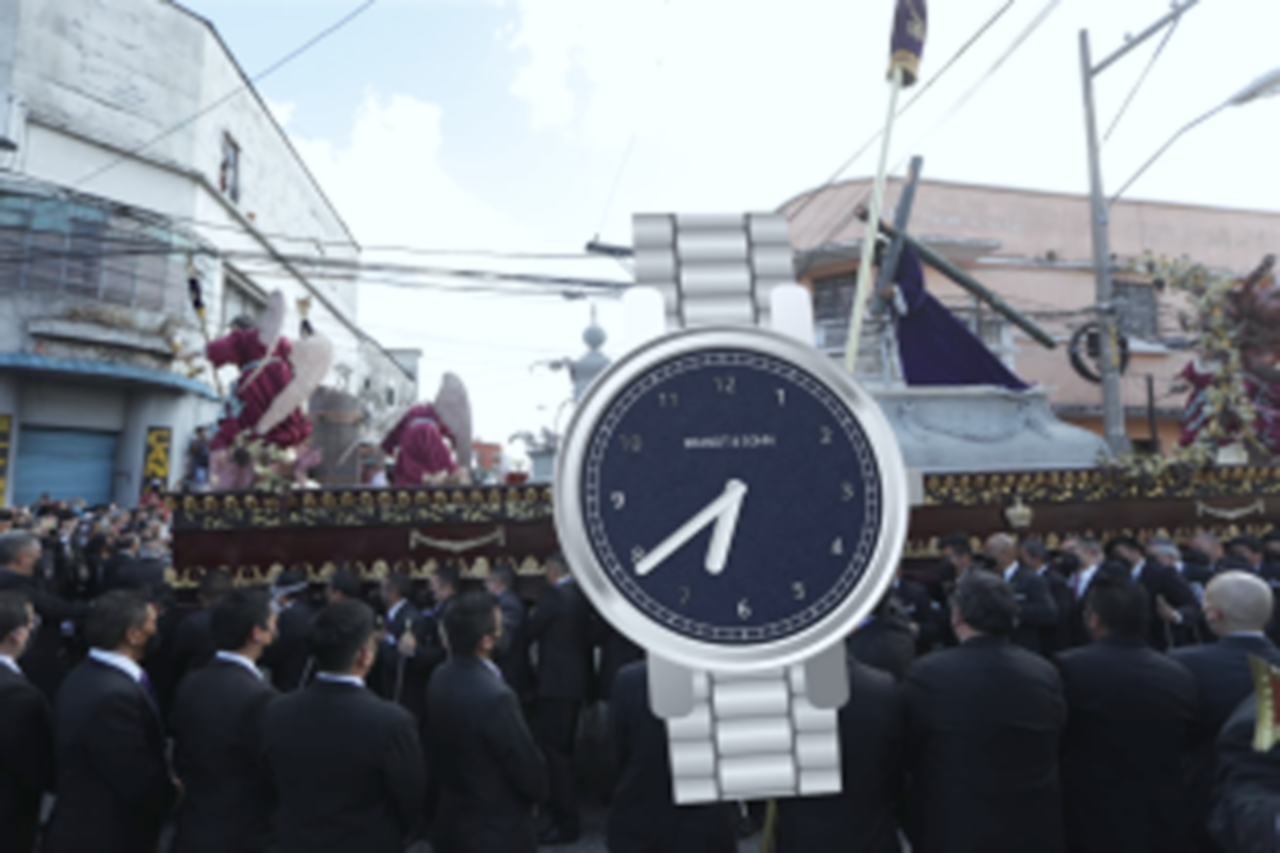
h=6 m=39
